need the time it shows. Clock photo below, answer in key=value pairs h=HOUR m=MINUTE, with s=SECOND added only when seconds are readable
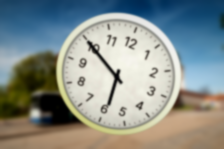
h=5 m=50
